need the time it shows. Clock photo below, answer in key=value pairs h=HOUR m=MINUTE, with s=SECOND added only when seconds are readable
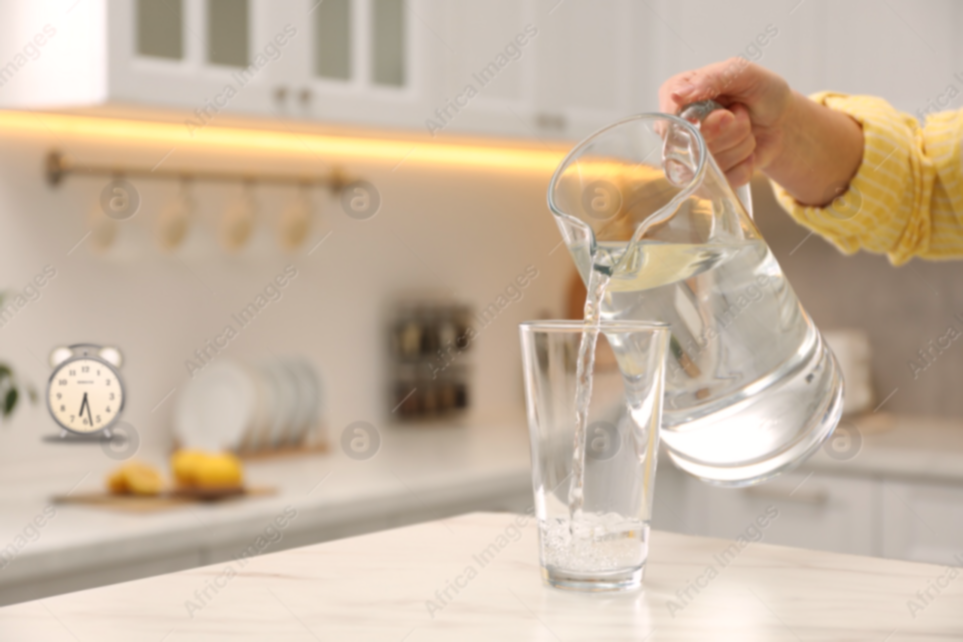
h=6 m=28
